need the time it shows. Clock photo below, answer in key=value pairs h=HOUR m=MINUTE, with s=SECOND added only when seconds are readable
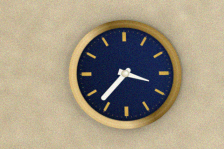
h=3 m=37
